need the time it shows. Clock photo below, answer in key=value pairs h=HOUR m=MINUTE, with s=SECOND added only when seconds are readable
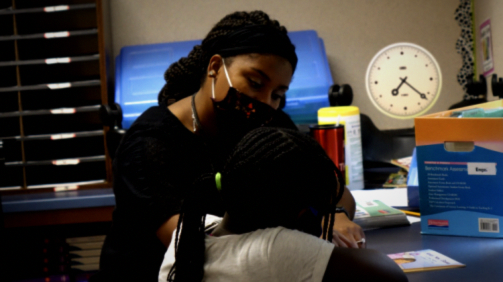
h=7 m=22
